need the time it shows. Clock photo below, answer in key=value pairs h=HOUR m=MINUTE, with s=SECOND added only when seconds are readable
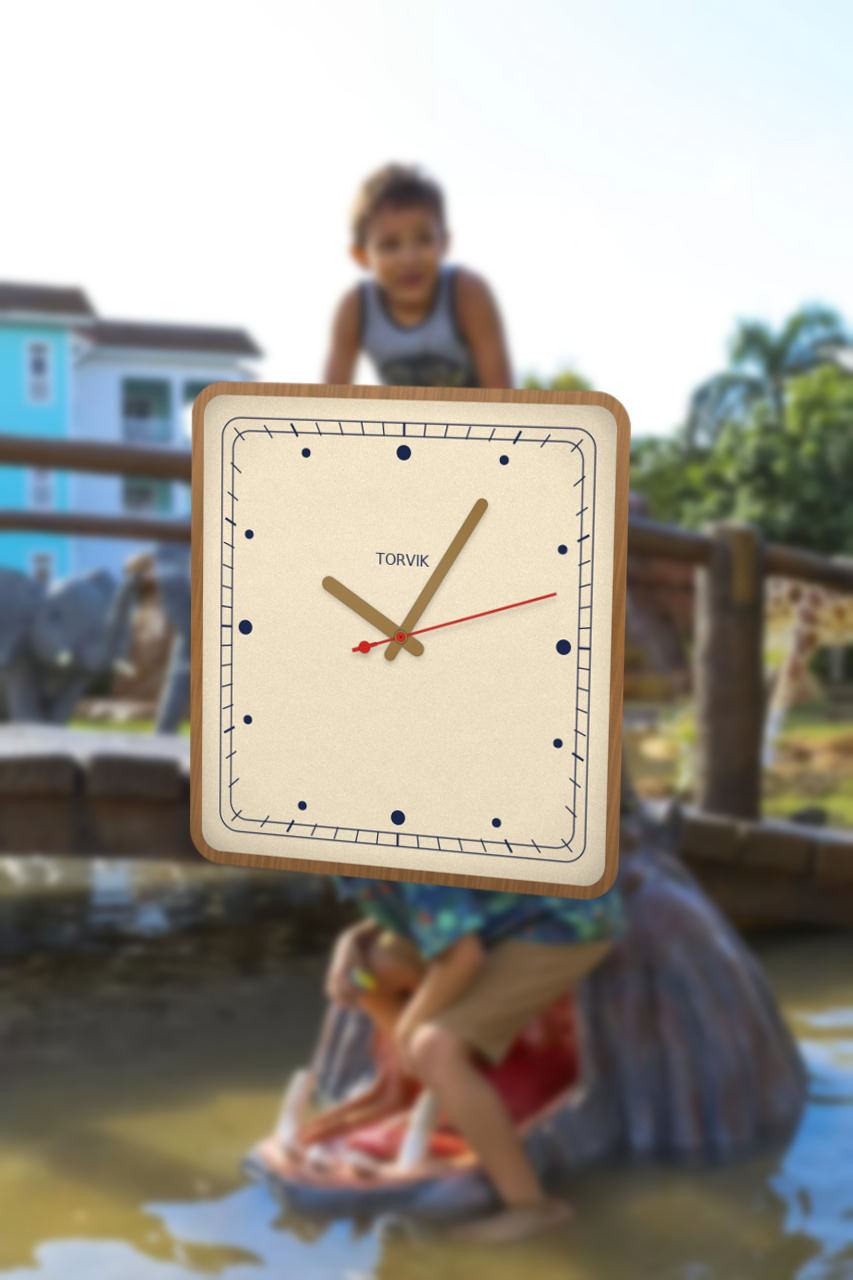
h=10 m=5 s=12
